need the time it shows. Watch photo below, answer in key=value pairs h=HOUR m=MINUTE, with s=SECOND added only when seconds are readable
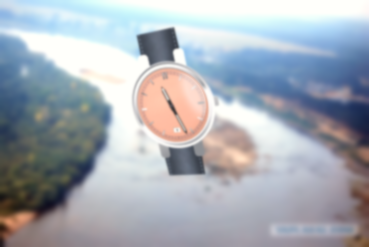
h=11 m=27
